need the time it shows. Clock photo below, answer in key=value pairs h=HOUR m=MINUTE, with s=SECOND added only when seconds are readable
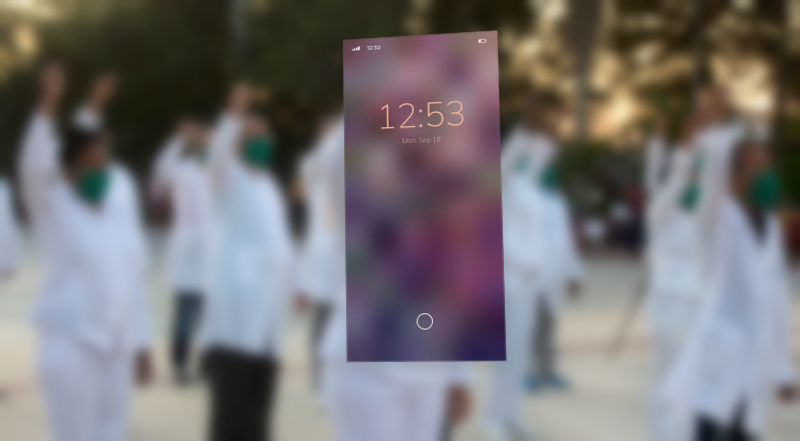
h=12 m=53
